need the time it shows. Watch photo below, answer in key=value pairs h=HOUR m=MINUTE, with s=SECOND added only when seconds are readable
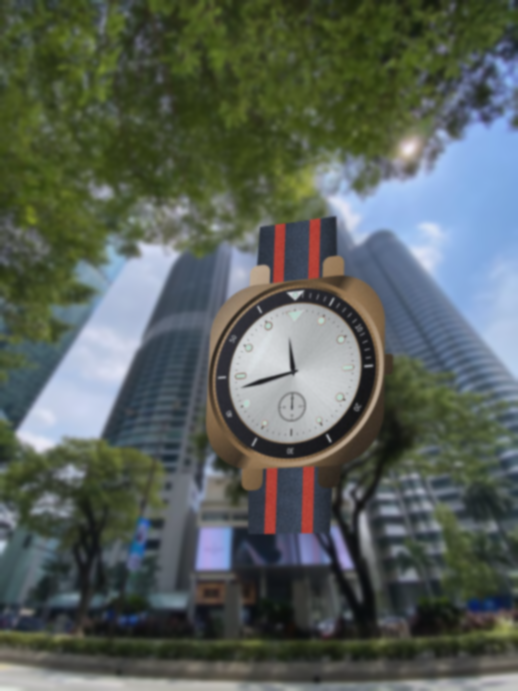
h=11 m=43
